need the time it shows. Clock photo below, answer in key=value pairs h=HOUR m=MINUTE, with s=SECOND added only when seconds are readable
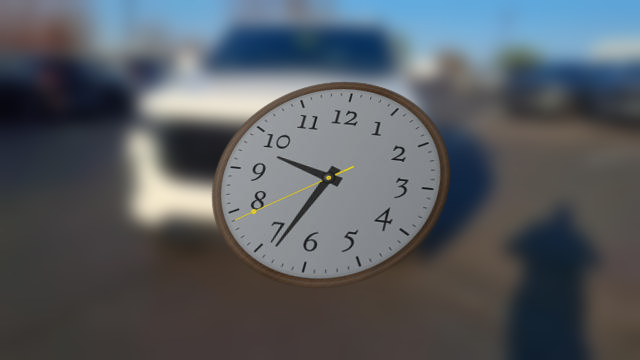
h=9 m=33 s=39
